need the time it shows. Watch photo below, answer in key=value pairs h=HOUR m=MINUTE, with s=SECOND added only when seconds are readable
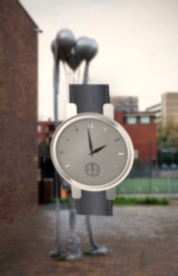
h=1 m=59
